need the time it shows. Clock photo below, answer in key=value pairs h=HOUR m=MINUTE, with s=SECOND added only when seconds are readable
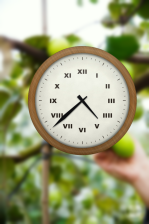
h=4 m=38
